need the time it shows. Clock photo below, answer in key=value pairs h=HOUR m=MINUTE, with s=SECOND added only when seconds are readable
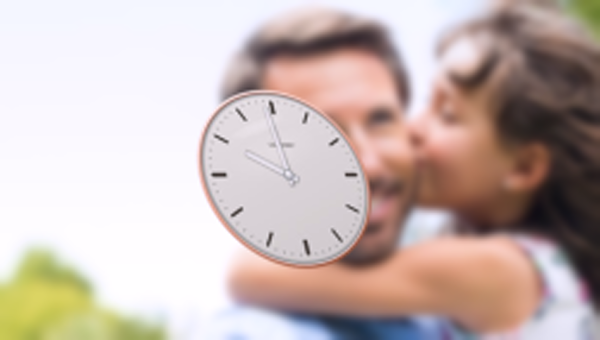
h=9 m=59
